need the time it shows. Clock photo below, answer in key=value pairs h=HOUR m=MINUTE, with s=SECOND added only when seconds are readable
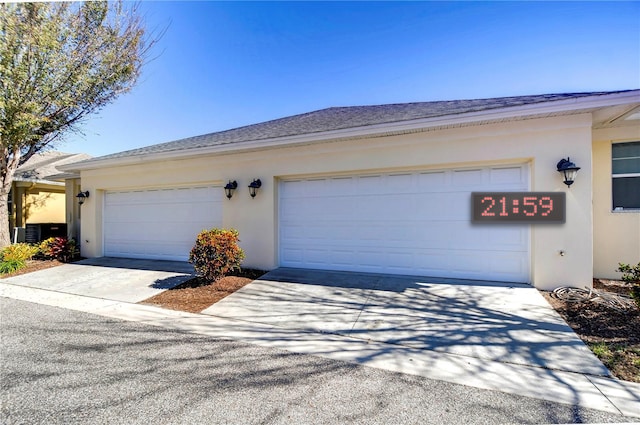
h=21 m=59
